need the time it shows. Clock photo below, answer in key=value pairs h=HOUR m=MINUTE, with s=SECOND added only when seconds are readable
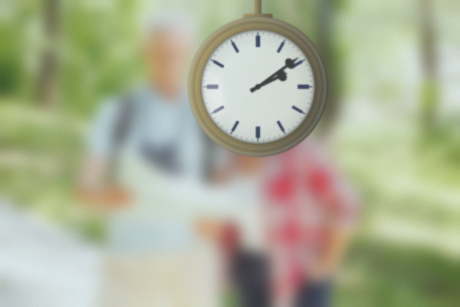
h=2 m=9
